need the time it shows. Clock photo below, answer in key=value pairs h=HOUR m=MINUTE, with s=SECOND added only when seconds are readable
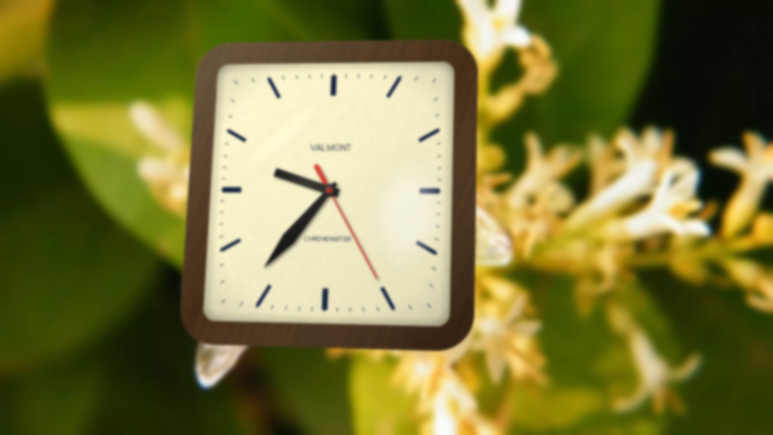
h=9 m=36 s=25
